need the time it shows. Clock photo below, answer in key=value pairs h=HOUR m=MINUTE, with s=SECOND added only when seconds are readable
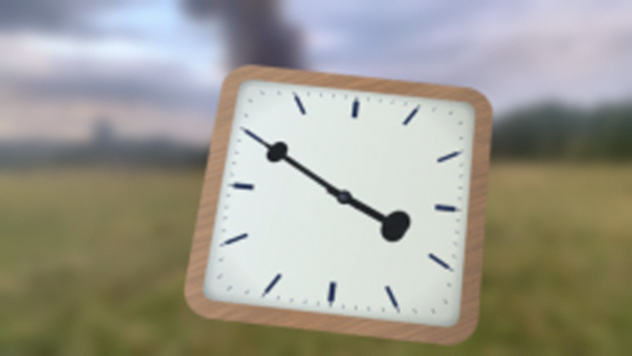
h=3 m=50
